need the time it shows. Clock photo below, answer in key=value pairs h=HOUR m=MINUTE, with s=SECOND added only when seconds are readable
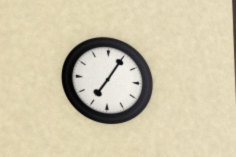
h=7 m=5
